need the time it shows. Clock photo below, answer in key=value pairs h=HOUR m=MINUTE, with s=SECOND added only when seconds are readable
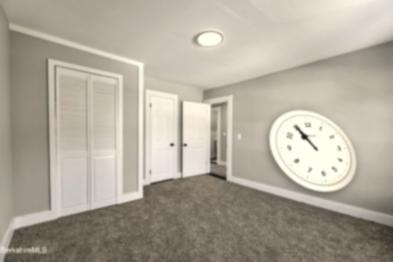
h=10 m=55
